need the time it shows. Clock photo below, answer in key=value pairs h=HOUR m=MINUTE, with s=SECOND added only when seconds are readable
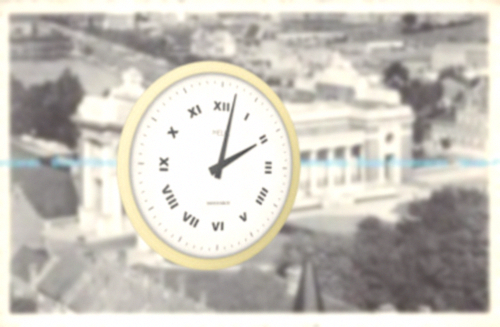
h=2 m=2
